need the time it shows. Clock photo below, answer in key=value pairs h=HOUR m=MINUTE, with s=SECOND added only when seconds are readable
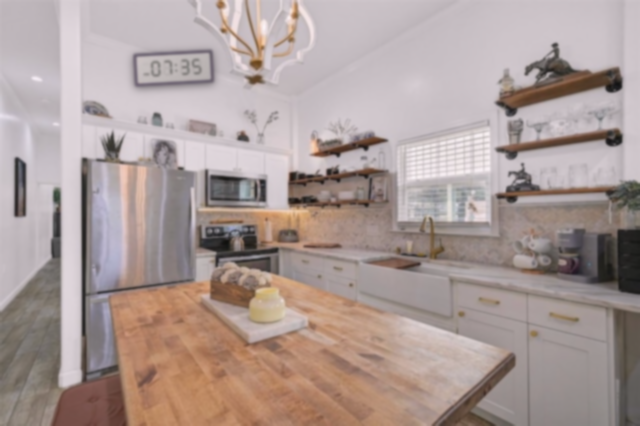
h=7 m=35
